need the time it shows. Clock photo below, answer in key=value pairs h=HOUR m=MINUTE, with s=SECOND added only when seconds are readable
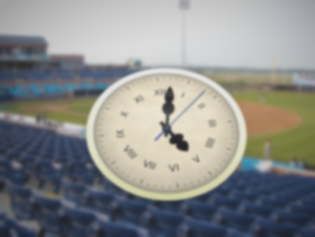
h=5 m=2 s=8
